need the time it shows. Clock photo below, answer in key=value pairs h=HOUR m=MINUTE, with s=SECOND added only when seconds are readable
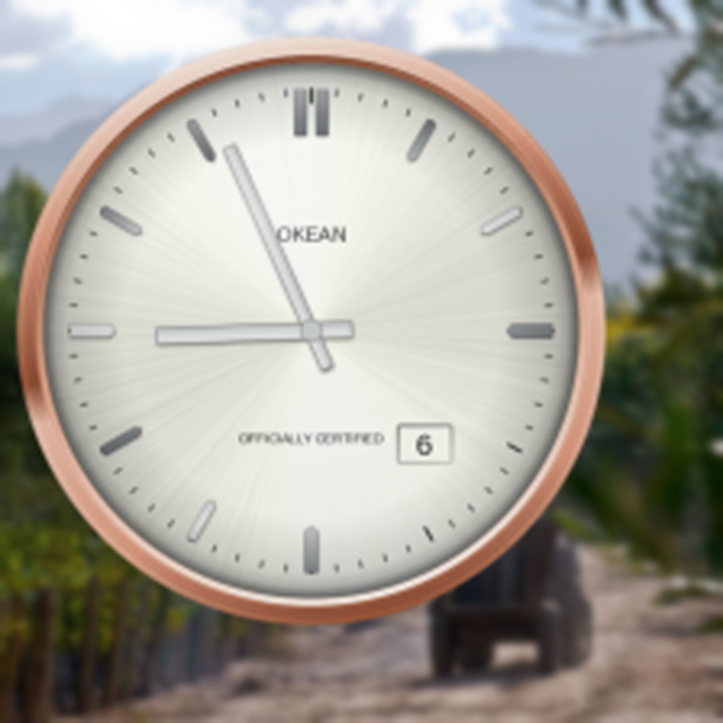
h=8 m=56
